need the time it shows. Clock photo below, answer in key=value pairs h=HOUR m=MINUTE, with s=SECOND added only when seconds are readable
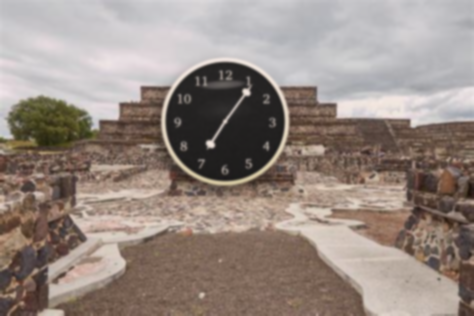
h=7 m=6
